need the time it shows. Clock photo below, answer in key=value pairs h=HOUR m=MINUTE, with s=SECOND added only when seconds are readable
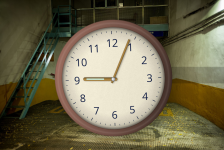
h=9 m=4
